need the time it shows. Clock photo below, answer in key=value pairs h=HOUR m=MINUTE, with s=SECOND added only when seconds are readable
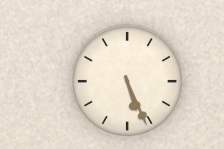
h=5 m=26
